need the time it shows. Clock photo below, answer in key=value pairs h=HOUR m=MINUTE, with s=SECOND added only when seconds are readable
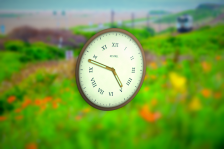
h=4 m=48
